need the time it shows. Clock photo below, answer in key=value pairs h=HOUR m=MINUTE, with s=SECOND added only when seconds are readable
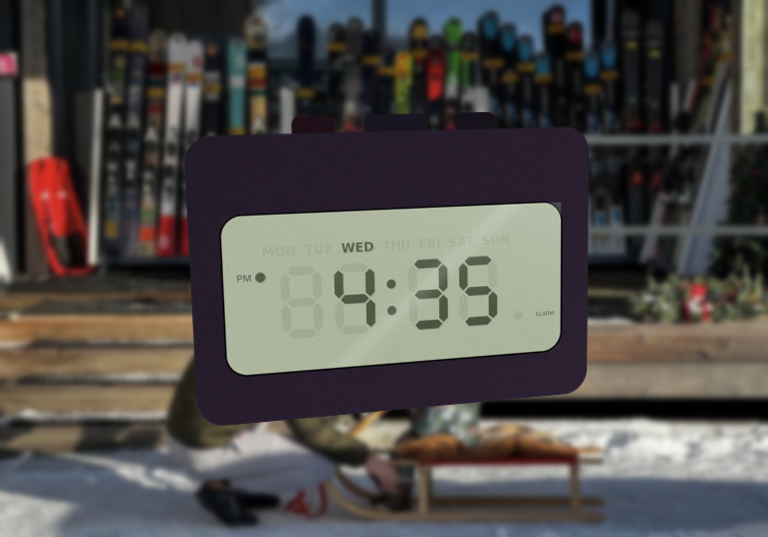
h=4 m=35
